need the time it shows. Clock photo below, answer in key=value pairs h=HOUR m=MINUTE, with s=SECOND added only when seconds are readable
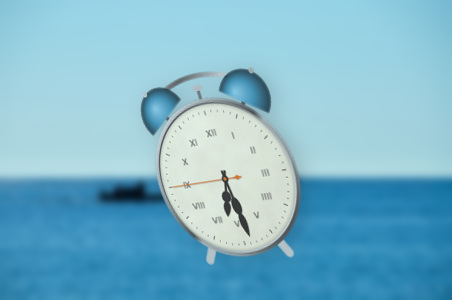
h=6 m=28 s=45
